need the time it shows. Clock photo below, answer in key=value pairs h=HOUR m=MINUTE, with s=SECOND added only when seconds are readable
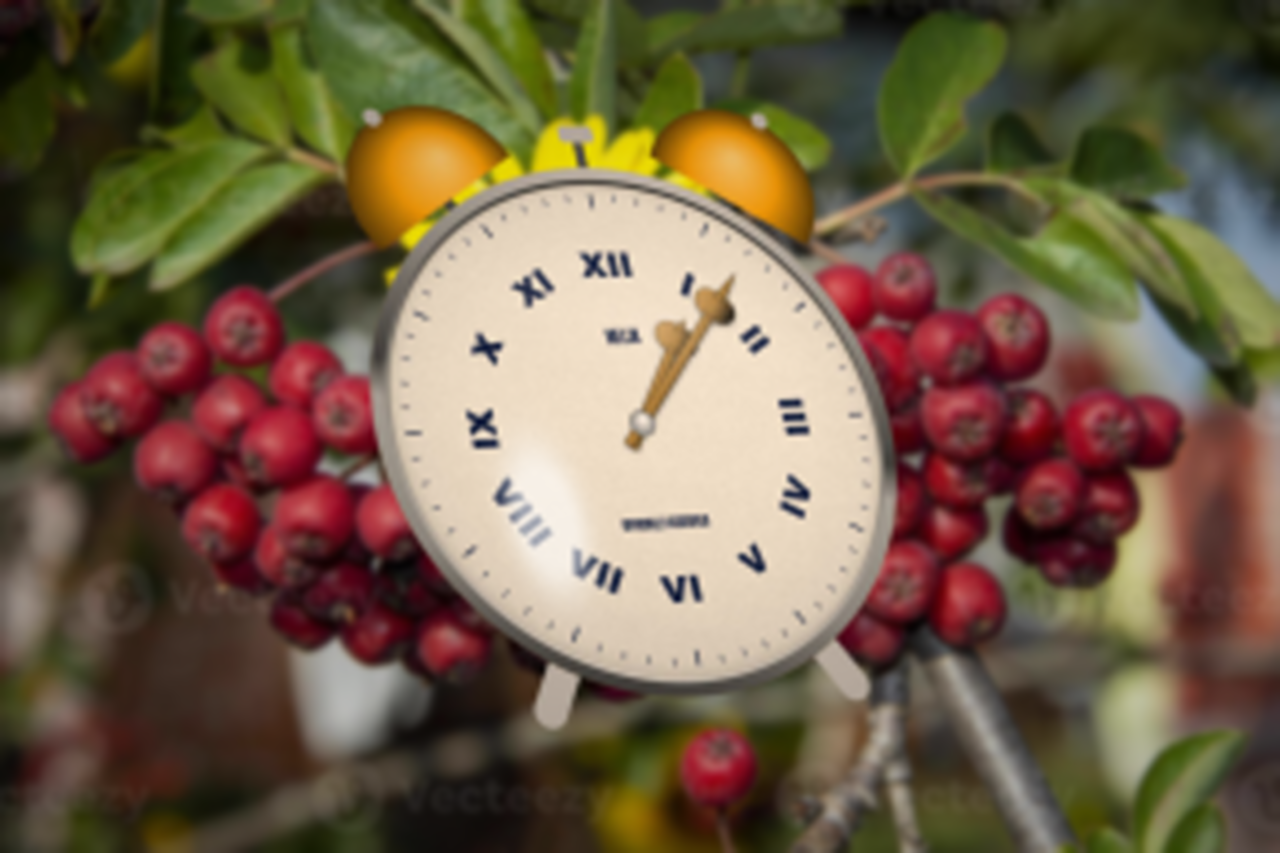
h=1 m=7
